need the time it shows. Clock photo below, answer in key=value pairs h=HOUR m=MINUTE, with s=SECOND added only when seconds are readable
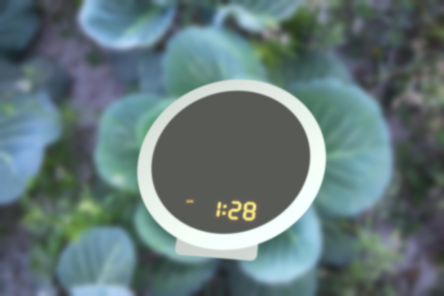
h=1 m=28
